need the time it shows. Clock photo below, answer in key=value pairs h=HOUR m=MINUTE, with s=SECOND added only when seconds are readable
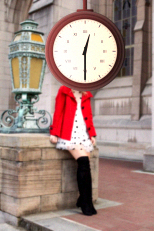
h=12 m=30
